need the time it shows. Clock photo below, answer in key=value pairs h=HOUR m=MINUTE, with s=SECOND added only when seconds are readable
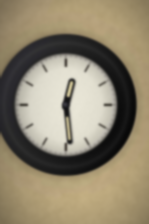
h=12 m=29
